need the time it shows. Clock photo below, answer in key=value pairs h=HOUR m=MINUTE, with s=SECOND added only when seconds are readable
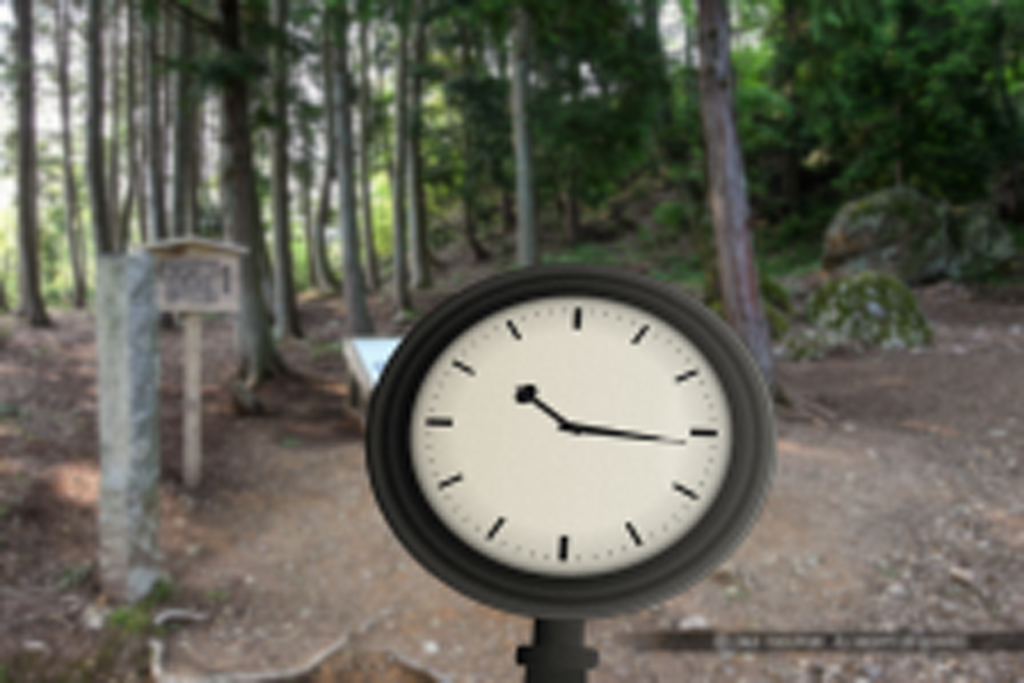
h=10 m=16
